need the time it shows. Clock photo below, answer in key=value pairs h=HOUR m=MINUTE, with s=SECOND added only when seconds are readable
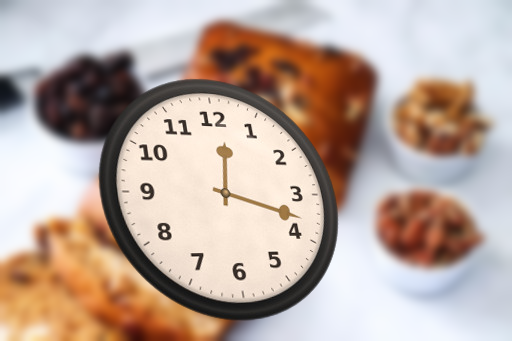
h=12 m=18
